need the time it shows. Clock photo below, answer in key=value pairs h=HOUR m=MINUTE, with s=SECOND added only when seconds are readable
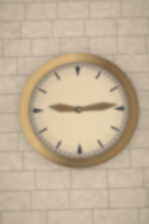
h=9 m=14
